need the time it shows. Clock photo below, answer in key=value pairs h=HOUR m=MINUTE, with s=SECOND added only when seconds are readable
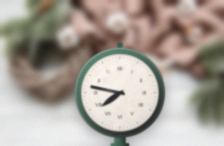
h=7 m=47
